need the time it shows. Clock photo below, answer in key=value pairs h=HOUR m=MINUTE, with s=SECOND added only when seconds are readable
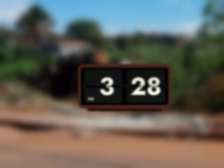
h=3 m=28
